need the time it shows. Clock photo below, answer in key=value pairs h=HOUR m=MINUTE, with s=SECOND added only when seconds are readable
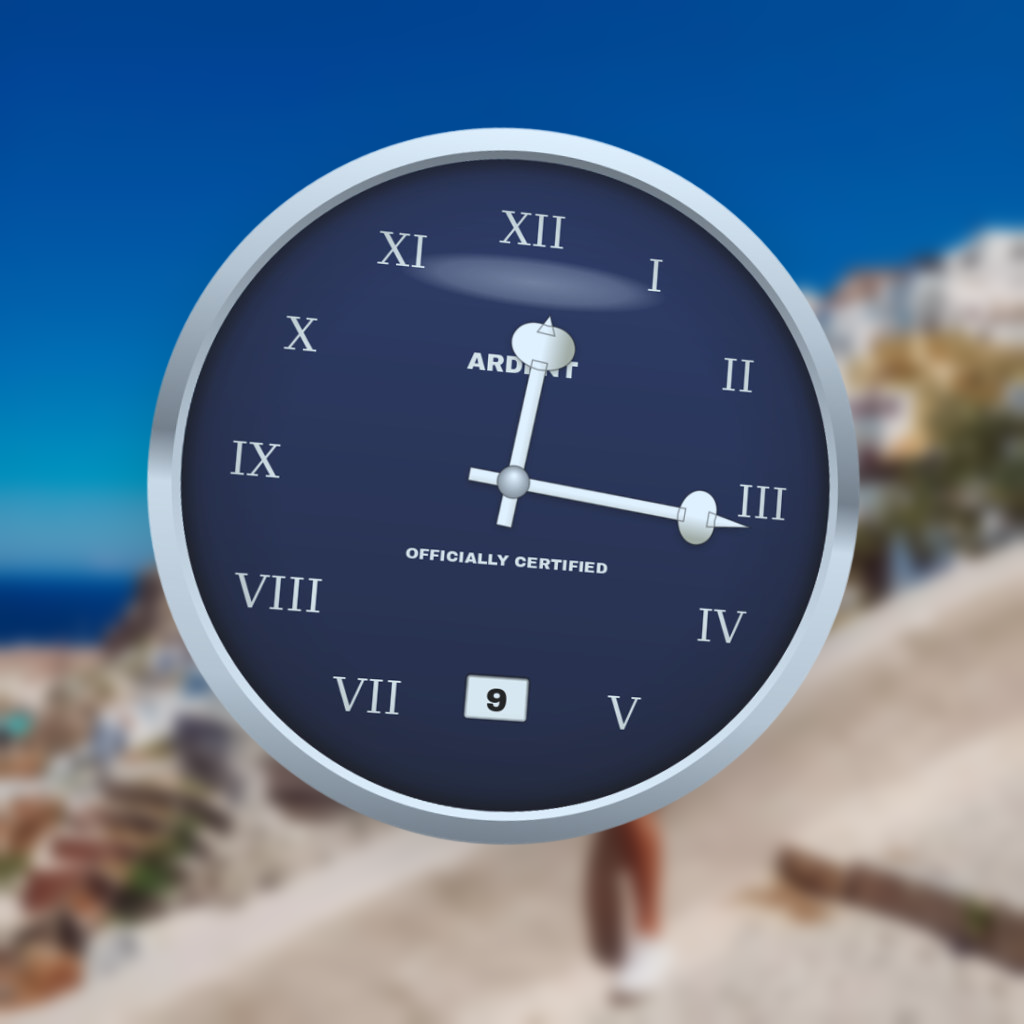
h=12 m=16
